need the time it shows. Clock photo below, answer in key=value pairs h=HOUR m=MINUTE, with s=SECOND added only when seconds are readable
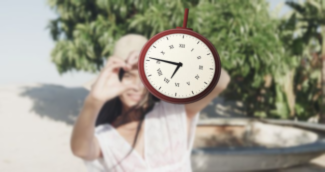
h=6 m=46
